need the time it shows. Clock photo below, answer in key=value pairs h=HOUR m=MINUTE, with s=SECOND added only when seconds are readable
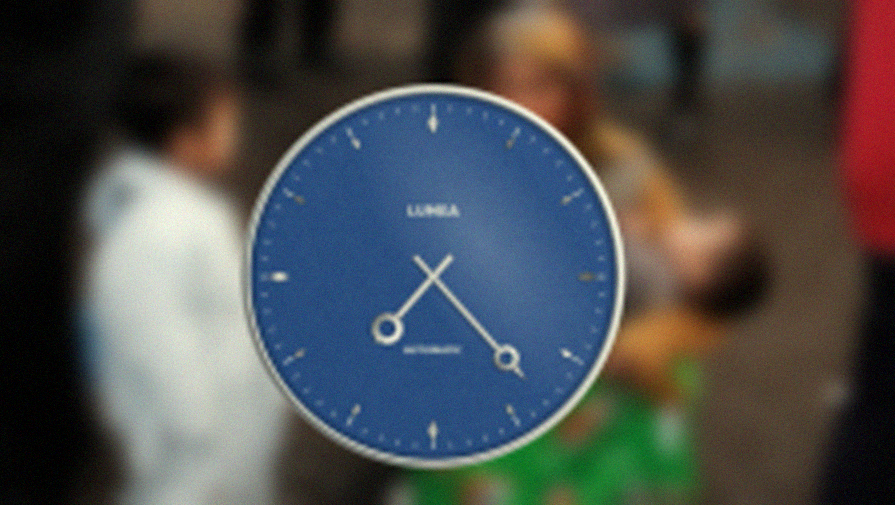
h=7 m=23
